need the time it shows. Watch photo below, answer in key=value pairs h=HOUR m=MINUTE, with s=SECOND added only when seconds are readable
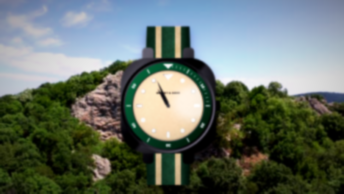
h=10 m=56
